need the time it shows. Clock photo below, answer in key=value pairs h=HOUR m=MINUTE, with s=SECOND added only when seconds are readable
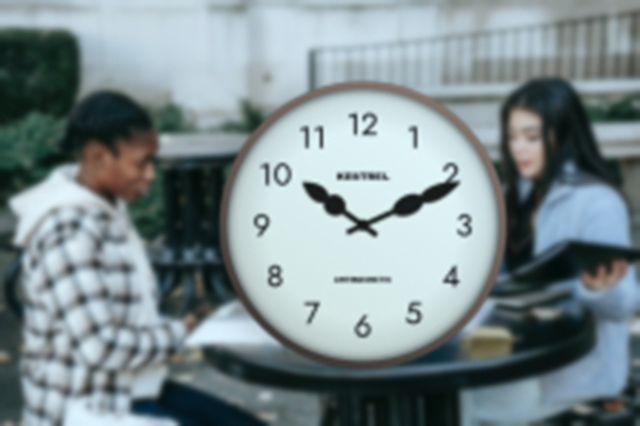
h=10 m=11
